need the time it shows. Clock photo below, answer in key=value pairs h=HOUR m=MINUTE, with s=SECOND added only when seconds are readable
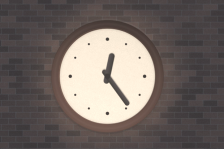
h=12 m=24
